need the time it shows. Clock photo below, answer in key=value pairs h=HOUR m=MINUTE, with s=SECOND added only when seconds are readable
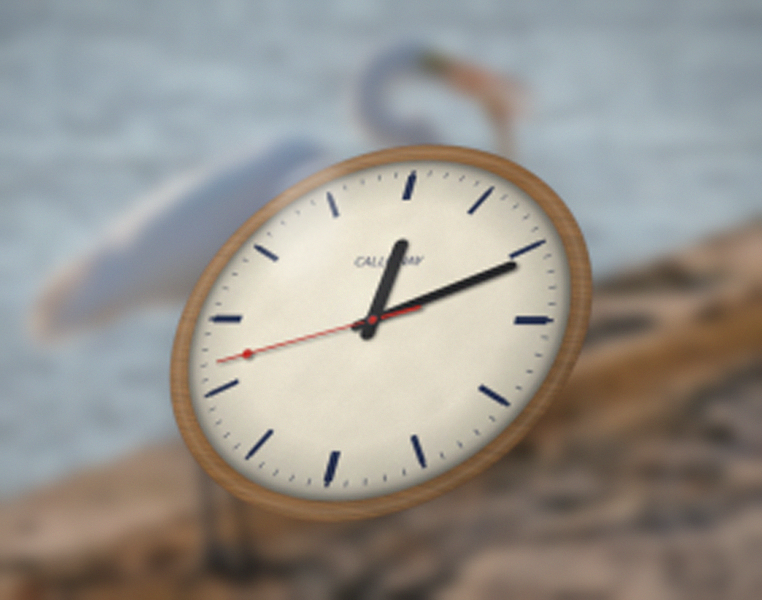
h=12 m=10 s=42
